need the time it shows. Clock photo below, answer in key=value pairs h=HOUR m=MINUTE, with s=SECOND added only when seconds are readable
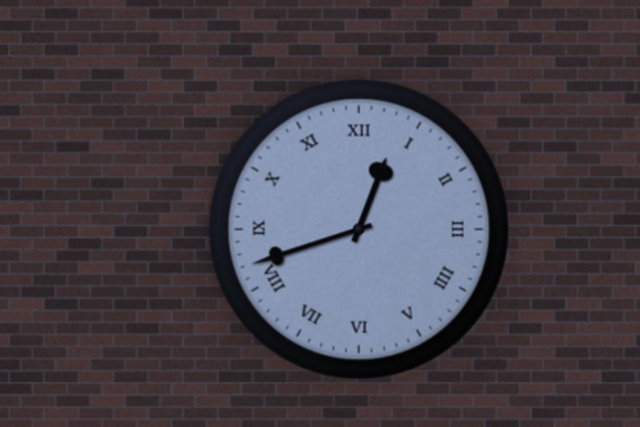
h=12 m=42
